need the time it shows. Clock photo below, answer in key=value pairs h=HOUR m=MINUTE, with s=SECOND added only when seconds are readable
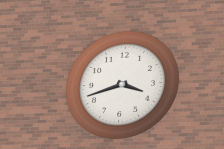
h=3 m=42
